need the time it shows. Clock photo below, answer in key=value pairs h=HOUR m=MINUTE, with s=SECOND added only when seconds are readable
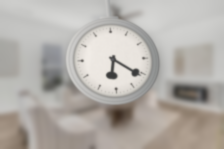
h=6 m=21
